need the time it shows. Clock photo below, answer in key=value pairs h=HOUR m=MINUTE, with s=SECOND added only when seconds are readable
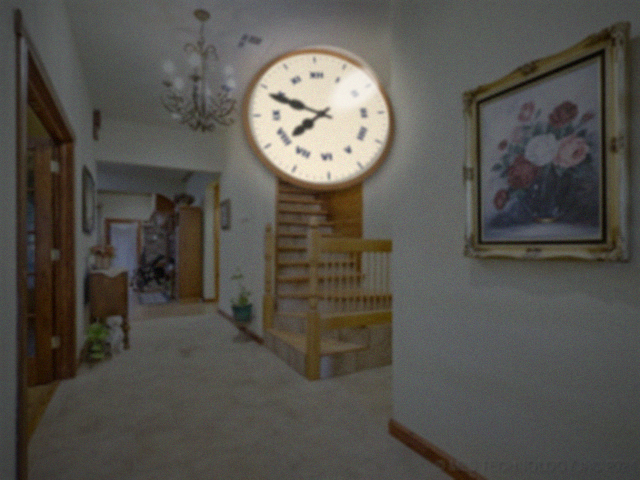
h=7 m=49
